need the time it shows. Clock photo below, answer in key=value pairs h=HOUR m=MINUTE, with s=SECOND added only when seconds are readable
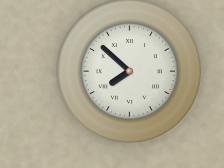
h=7 m=52
